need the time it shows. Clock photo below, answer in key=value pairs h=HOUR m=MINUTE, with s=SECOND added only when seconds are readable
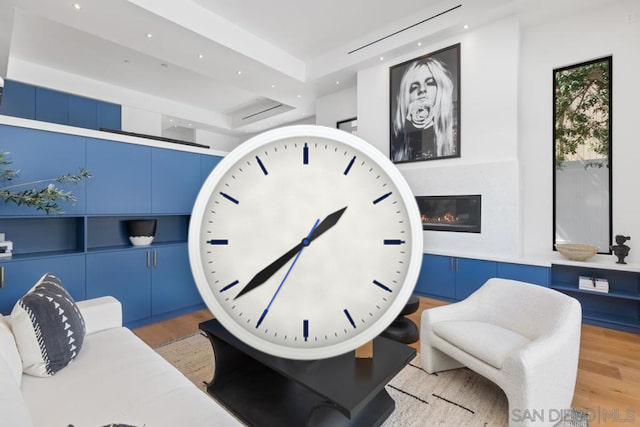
h=1 m=38 s=35
